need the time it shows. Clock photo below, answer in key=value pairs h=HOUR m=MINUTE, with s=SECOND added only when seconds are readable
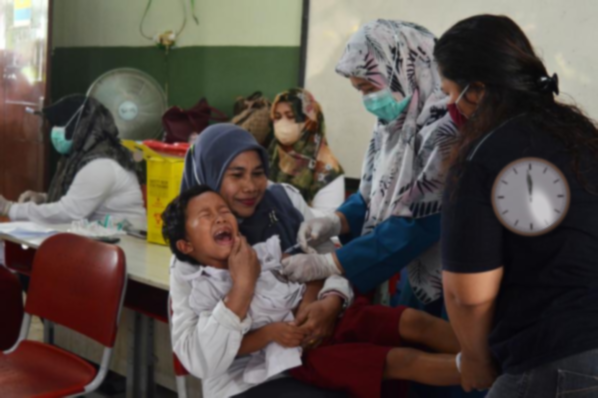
h=11 m=59
